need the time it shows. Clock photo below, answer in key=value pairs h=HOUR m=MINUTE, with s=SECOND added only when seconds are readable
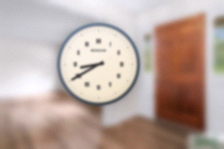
h=8 m=40
